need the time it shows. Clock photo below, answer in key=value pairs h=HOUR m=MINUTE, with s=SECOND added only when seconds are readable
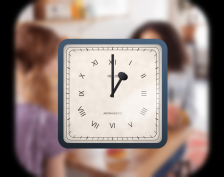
h=1 m=0
